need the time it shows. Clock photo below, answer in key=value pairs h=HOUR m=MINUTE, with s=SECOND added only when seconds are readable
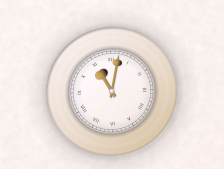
h=11 m=2
